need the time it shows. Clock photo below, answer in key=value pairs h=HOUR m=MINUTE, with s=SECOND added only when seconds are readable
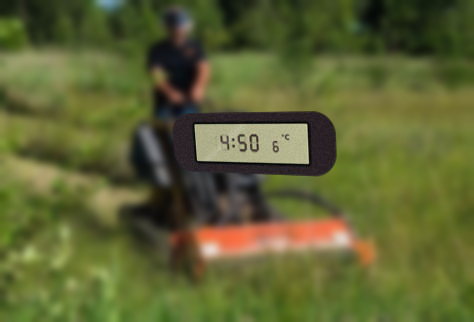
h=4 m=50
